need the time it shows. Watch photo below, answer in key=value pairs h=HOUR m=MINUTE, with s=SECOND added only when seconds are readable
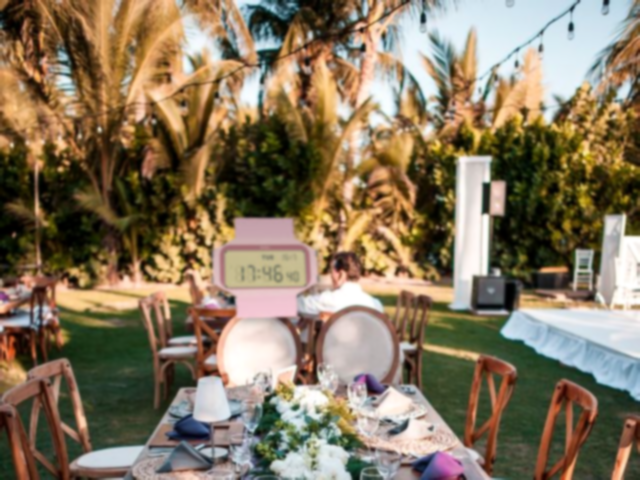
h=17 m=46
